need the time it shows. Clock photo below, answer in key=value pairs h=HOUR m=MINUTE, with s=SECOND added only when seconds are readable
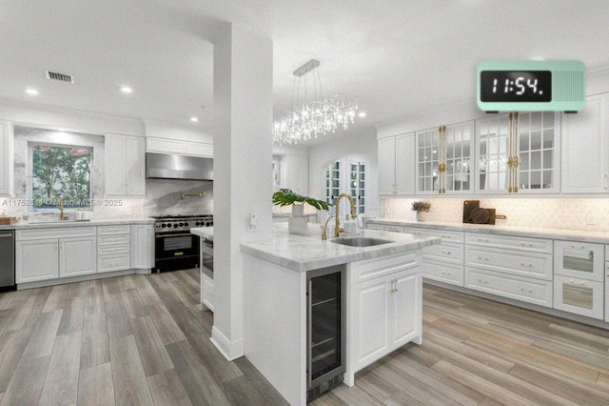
h=11 m=54
